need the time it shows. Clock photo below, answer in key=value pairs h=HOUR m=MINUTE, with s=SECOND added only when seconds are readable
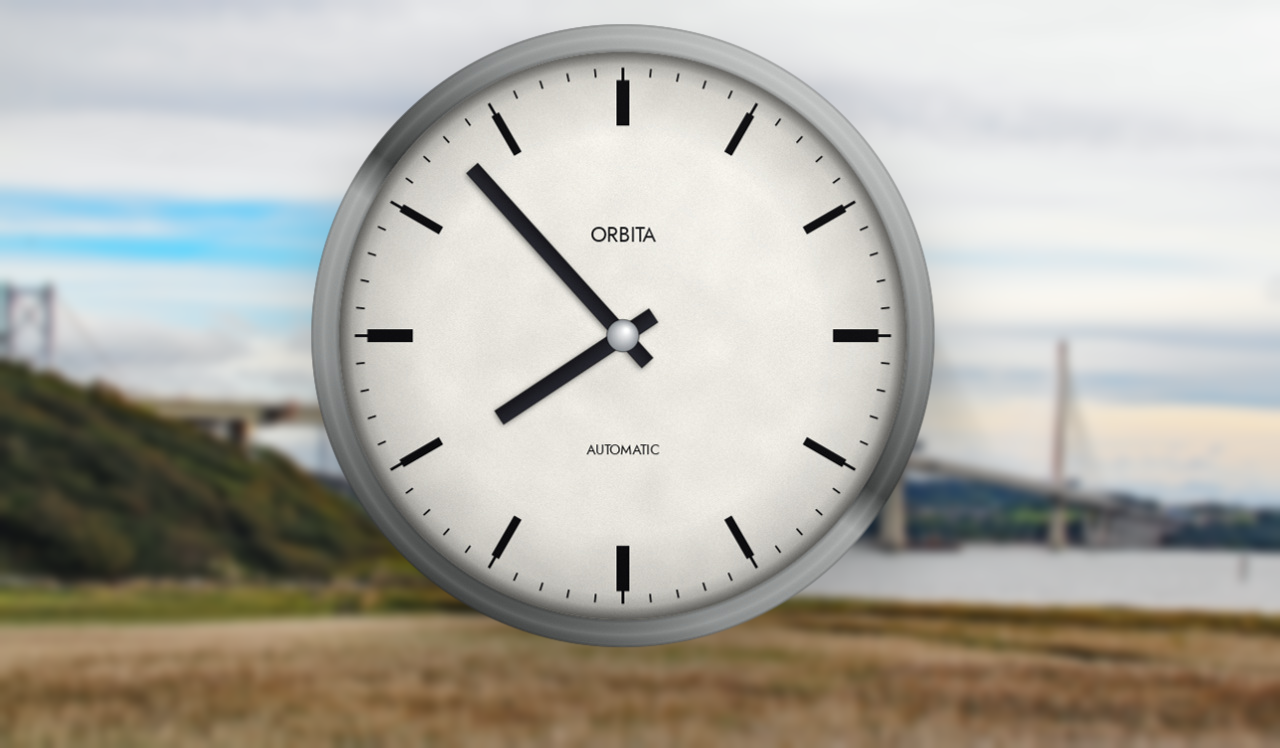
h=7 m=53
